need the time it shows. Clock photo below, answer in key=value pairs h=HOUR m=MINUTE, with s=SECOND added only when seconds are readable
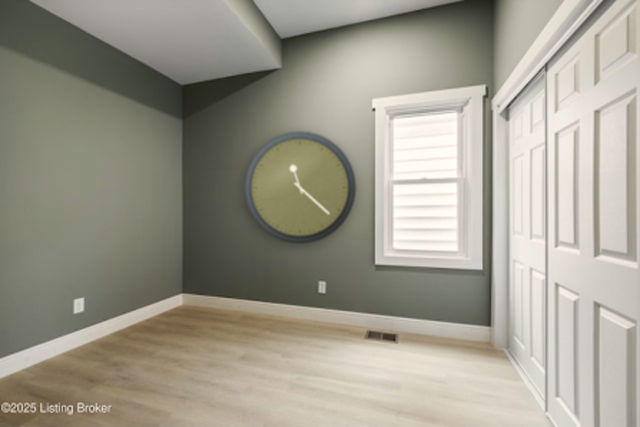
h=11 m=22
